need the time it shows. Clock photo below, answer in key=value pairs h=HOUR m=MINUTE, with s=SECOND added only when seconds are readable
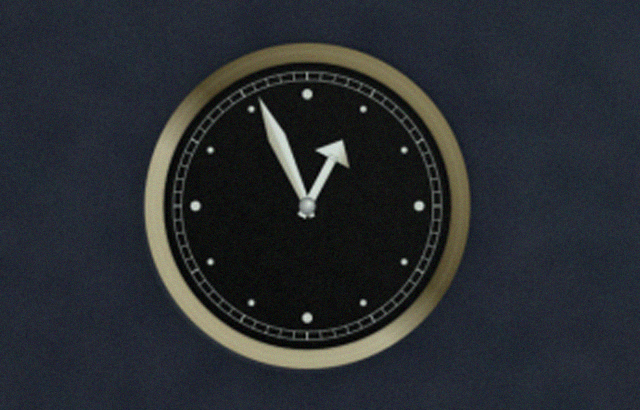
h=12 m=56
